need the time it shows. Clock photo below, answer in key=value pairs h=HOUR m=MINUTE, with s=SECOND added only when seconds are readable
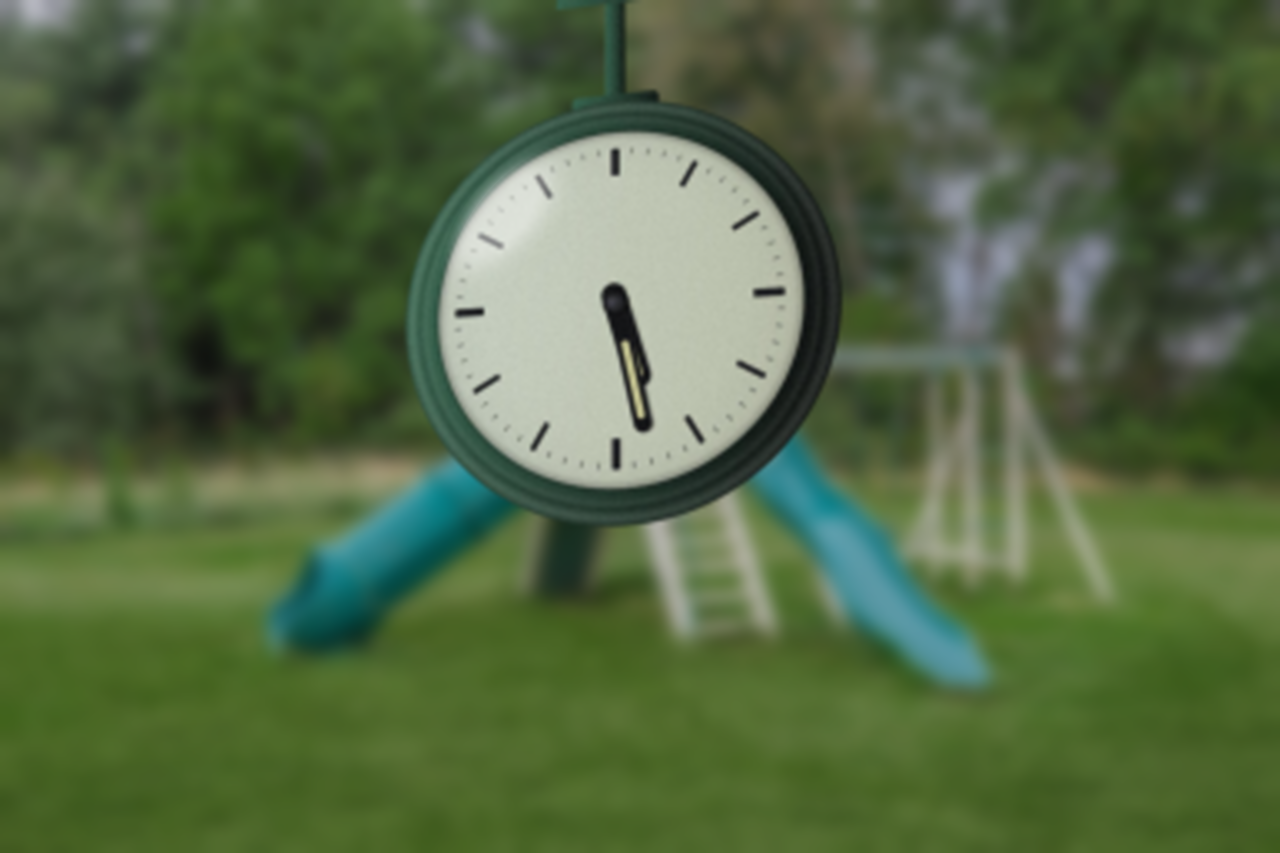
h=5 m=28
